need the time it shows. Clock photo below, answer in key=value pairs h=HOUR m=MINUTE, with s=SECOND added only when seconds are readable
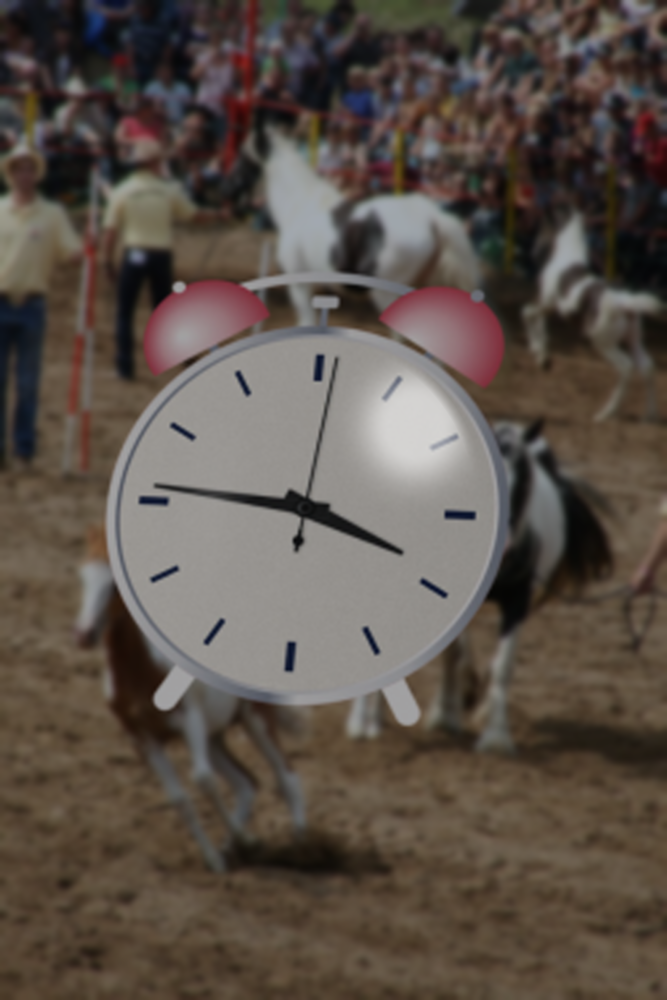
h=3 m=46 s=1
